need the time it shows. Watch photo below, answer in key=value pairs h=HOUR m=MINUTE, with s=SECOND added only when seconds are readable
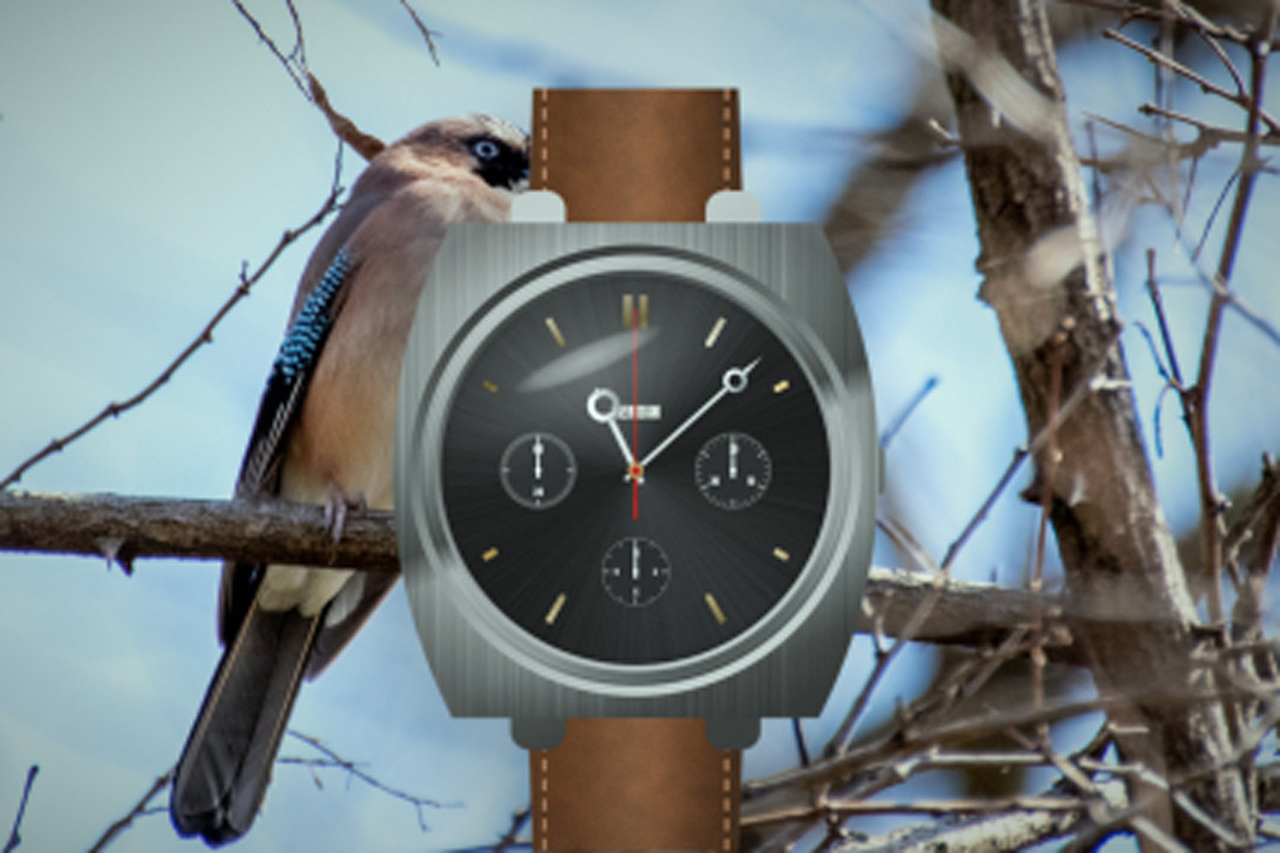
h=11 m=8
